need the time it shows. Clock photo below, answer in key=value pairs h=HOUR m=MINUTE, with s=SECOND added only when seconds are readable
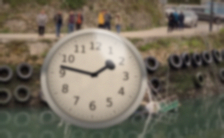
h=1 m=47
